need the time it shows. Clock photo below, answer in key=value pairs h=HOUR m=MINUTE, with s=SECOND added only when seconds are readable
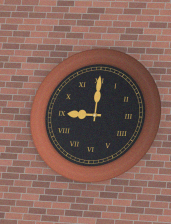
h=9 m=0
